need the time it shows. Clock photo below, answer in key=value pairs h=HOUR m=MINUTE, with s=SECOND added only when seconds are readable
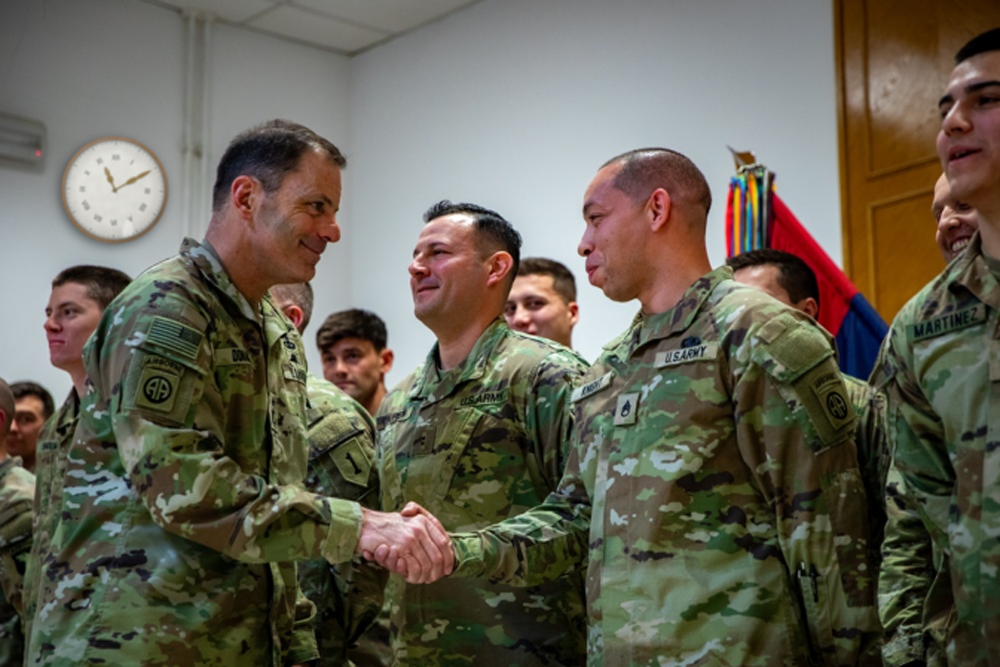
h=11 m=10
